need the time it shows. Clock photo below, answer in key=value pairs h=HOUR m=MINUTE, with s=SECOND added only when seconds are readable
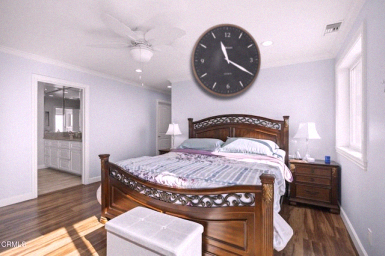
h=11 m=20
